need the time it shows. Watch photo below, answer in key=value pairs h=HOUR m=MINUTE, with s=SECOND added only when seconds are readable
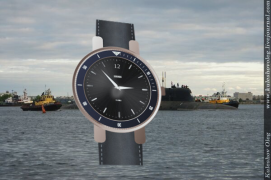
h=2 m=53
